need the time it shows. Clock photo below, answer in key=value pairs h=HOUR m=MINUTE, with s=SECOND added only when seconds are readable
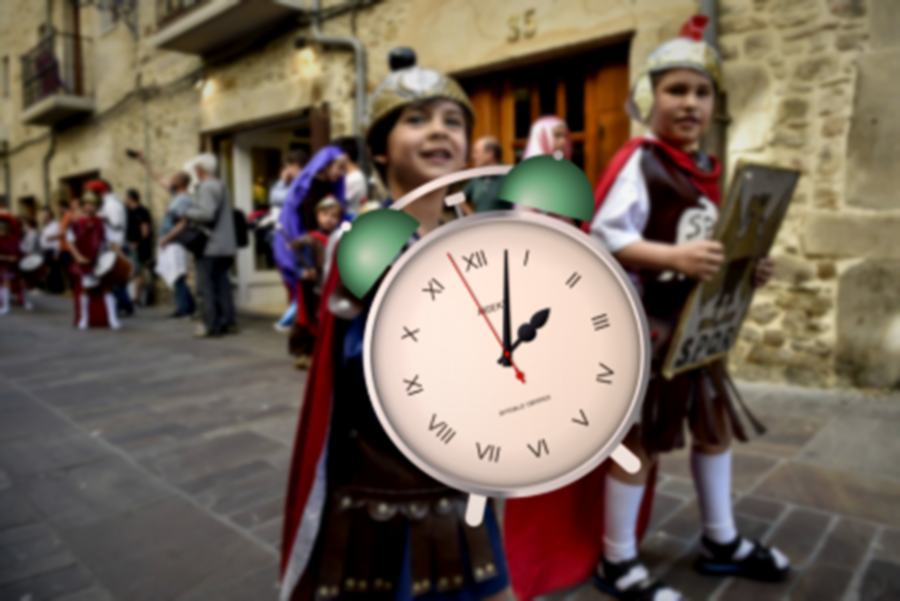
h=2 m=2 s=58
